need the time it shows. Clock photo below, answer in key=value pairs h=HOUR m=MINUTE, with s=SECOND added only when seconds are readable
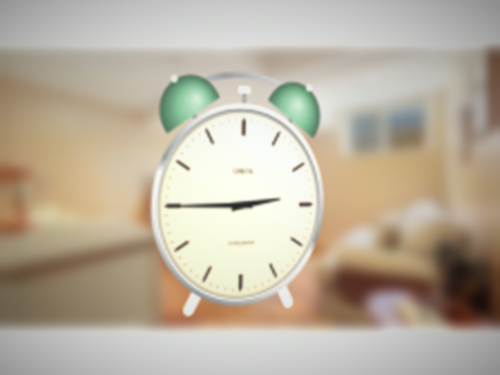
h=2 m=45
